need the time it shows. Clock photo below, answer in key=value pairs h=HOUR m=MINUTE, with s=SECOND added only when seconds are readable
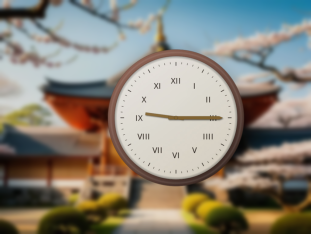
h=9 m=15
